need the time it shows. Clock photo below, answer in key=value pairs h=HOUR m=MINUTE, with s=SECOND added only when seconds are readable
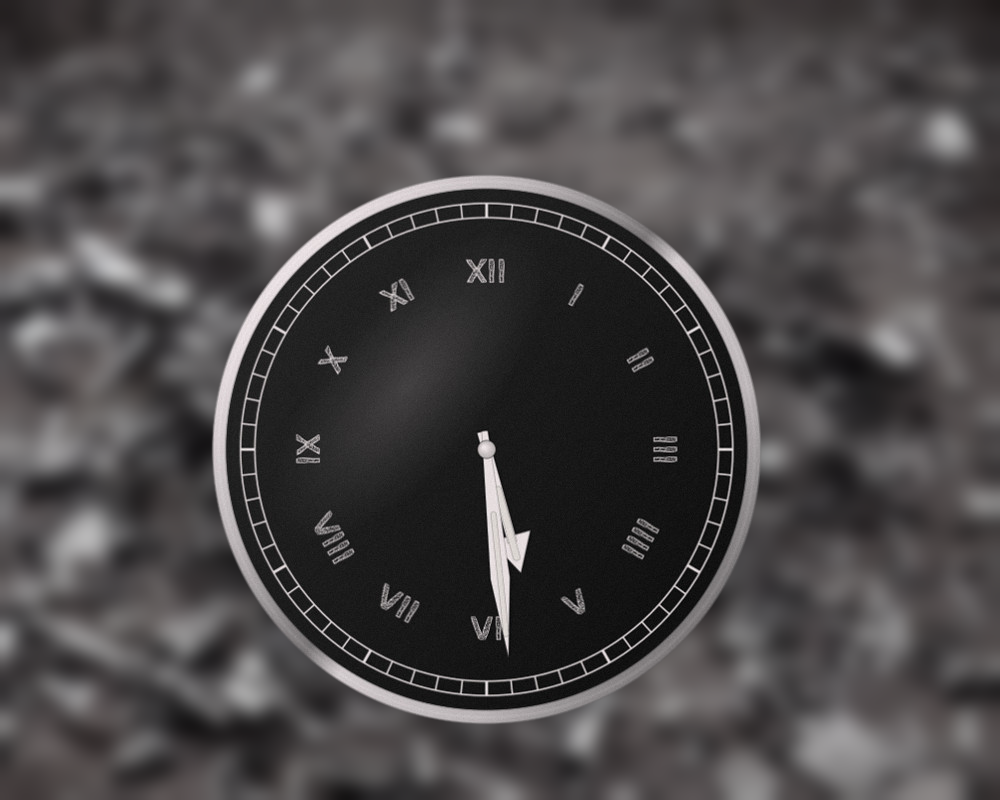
h=5 m=29
